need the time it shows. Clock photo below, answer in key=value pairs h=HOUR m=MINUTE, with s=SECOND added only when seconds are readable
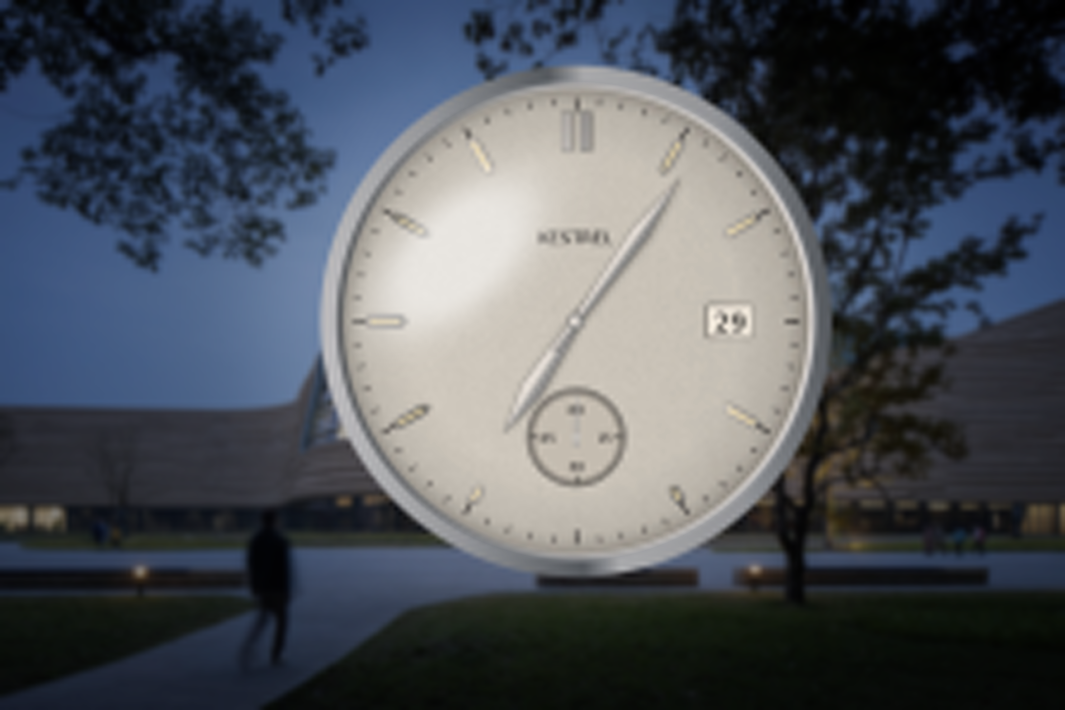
h=7 m=6
